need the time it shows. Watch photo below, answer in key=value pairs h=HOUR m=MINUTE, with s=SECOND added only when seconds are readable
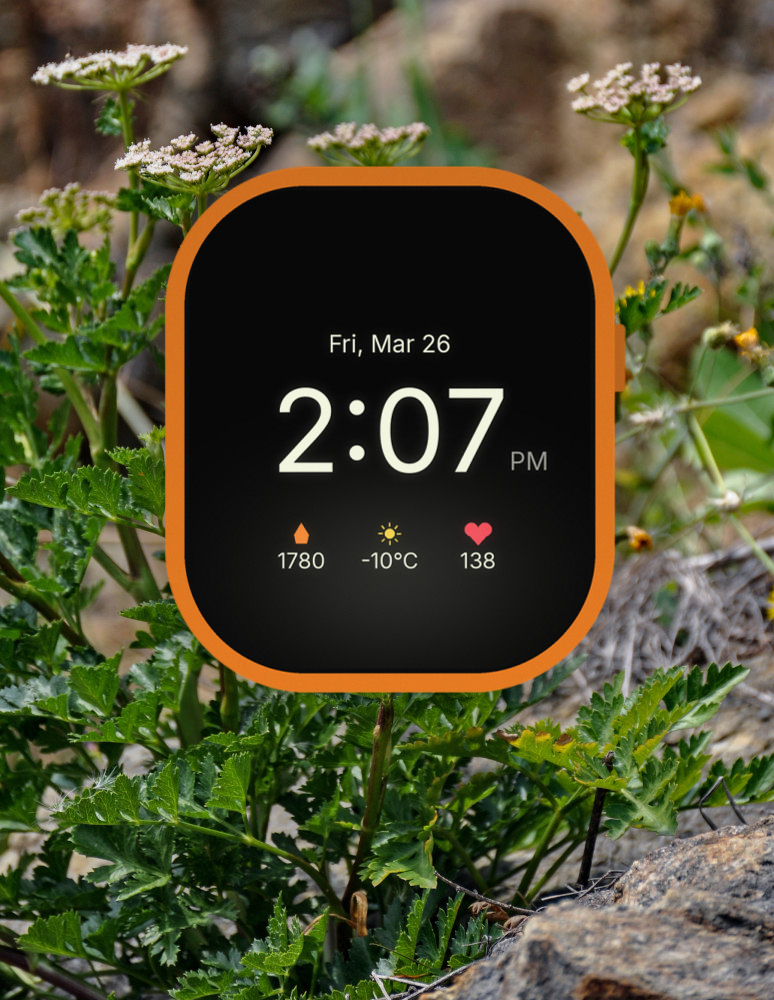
h=2 m=7
